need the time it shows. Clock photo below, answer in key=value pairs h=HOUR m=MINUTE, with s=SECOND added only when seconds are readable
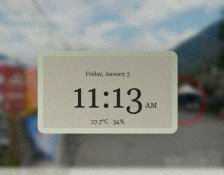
h=11 m=13
